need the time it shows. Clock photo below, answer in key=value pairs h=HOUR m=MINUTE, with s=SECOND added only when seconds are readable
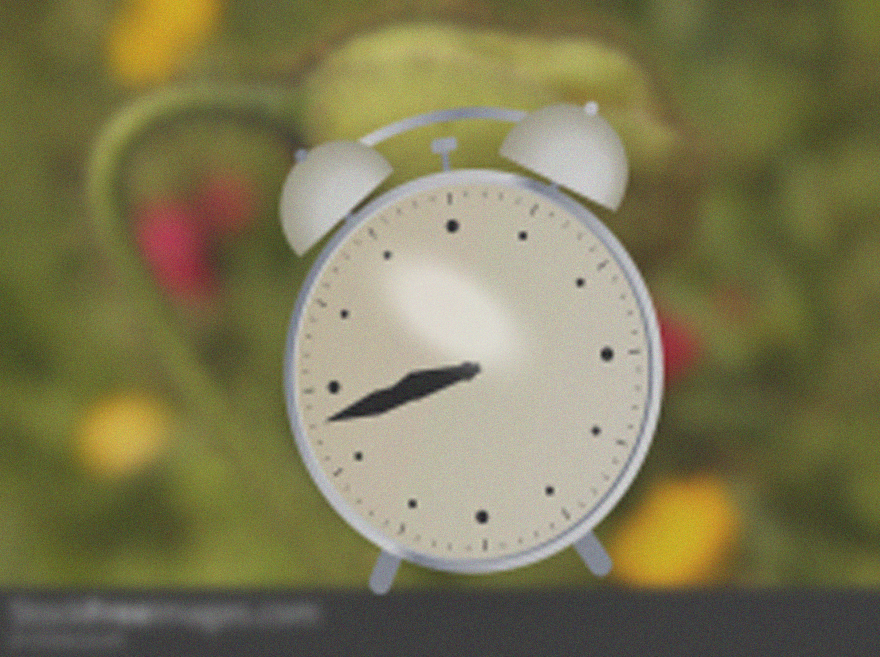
h=8 m=43
